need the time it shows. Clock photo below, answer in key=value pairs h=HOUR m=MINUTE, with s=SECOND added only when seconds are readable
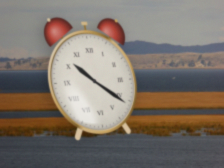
h=10 m=21
